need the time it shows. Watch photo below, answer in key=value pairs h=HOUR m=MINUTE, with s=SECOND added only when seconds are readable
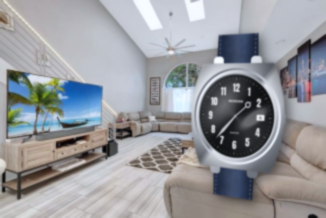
h=1 m=37
